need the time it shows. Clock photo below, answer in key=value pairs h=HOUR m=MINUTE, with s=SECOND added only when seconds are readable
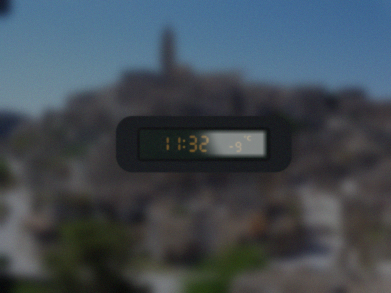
h=11 m=32
